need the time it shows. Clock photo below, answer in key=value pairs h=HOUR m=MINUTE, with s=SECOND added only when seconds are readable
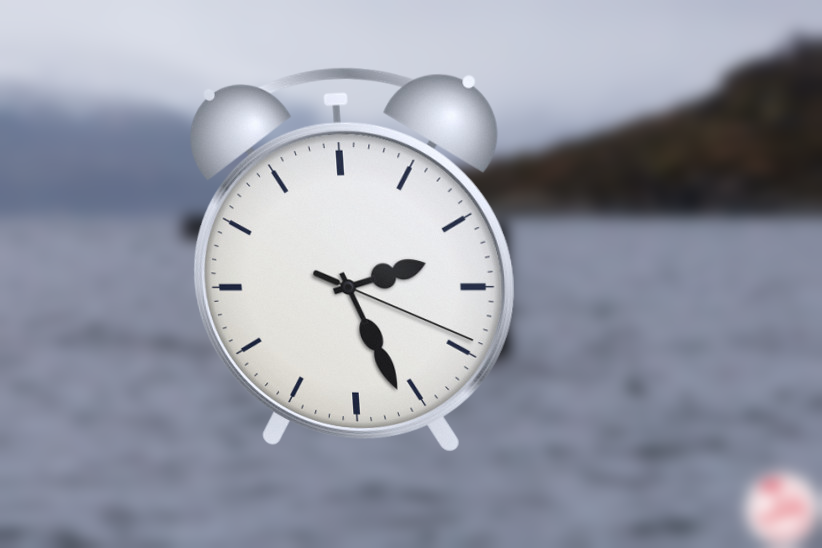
h=2 m=26 s=19
